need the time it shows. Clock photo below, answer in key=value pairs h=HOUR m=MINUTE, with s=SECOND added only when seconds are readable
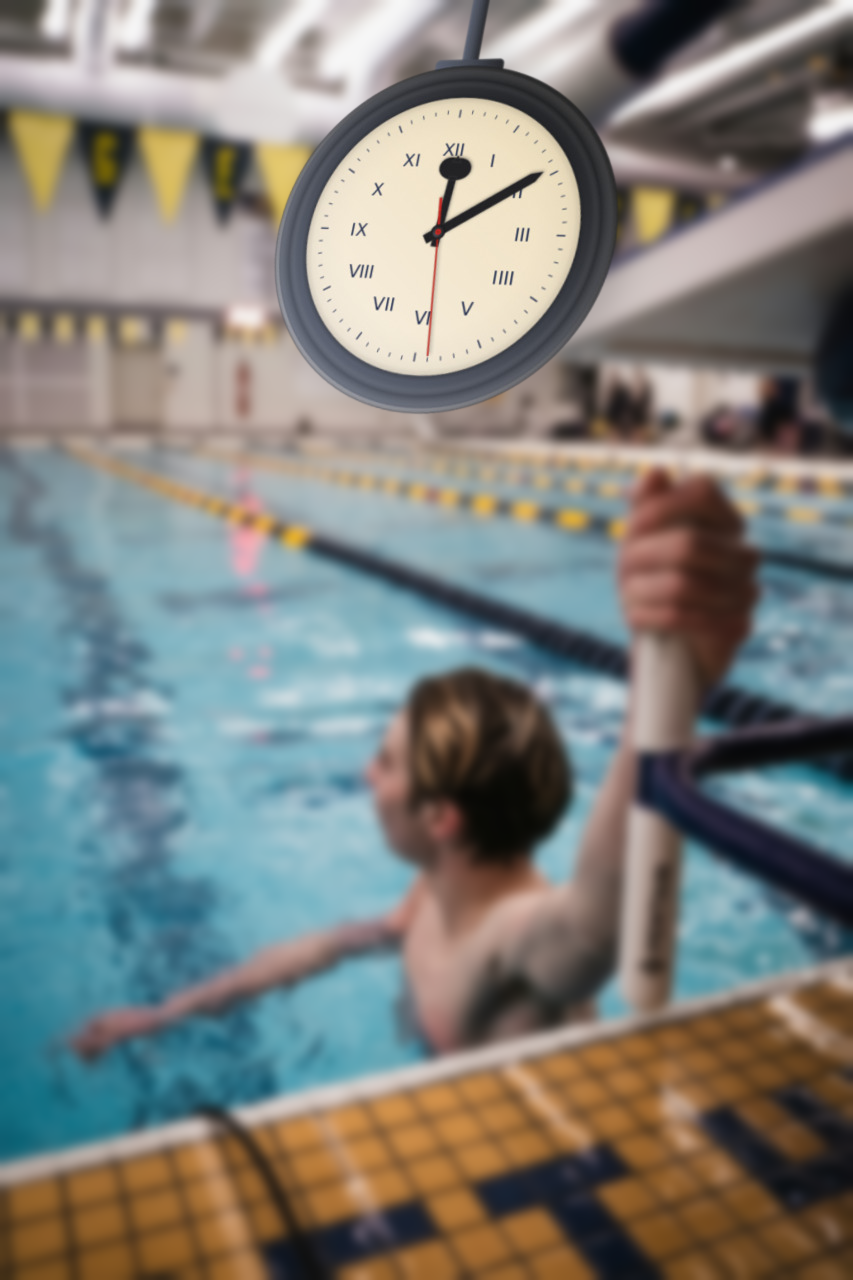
h=12 m=9 s=29
